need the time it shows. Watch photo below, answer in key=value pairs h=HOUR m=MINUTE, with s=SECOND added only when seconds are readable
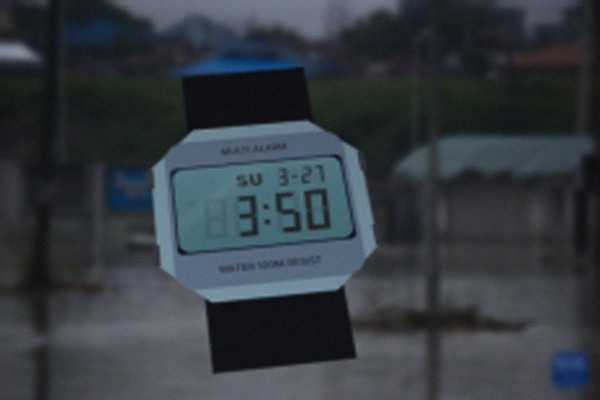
h=3 m=50
